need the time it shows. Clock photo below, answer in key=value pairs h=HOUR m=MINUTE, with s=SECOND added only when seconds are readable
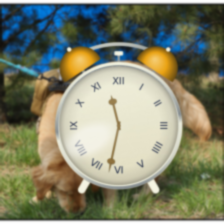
h=11 m=32
